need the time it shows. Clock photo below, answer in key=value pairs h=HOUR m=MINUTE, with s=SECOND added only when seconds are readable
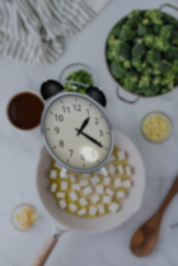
h=1 m=20
